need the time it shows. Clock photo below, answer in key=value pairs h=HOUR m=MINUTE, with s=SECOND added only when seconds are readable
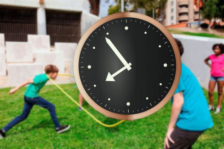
h=7 m=54
